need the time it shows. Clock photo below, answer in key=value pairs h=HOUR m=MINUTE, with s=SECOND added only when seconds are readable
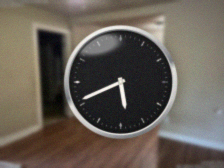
h=5 m=41
